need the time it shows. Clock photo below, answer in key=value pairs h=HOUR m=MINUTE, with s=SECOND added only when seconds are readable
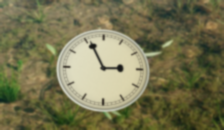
h=2 m=56
